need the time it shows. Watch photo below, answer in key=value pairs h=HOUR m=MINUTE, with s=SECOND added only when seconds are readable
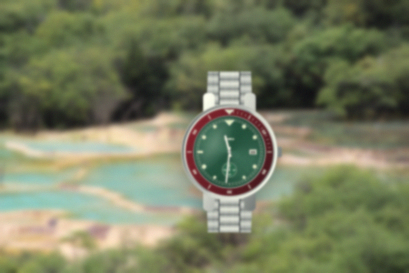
h=11 m=31
